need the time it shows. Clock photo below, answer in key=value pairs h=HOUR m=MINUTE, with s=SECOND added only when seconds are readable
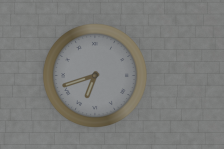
h=6 m=42
